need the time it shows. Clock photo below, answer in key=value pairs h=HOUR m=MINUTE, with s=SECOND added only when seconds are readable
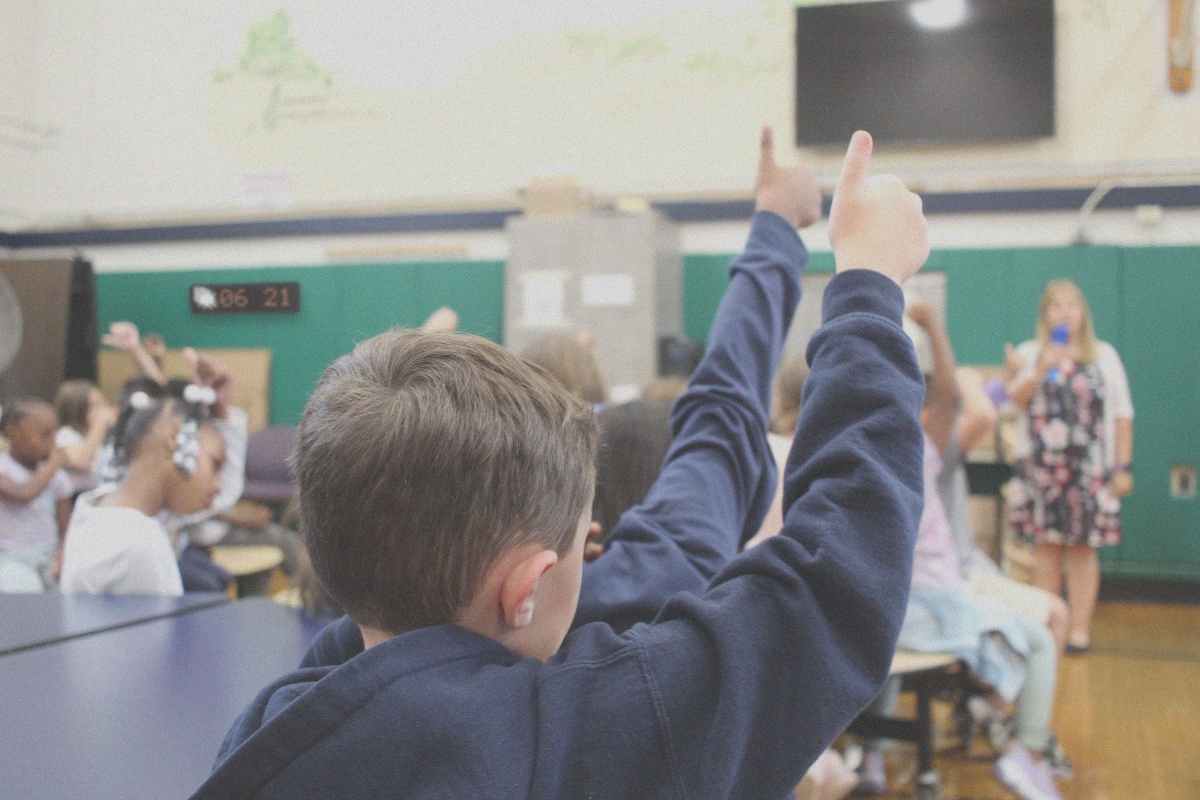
h=6 m=21
